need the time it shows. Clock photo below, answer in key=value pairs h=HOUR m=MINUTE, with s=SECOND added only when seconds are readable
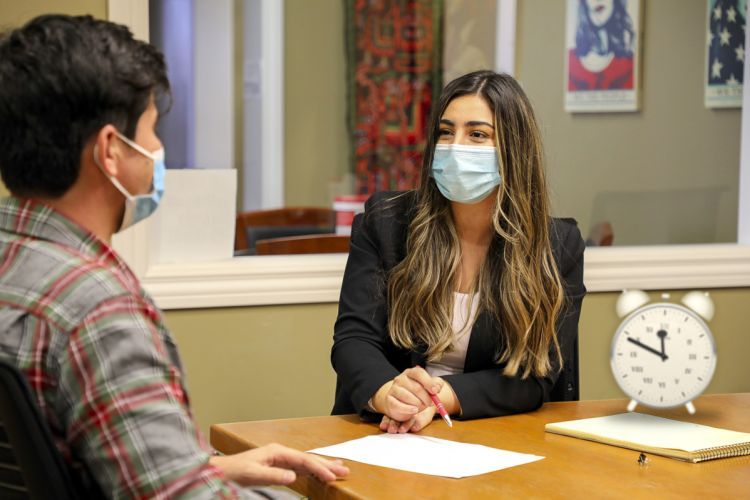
h=11 m=49
